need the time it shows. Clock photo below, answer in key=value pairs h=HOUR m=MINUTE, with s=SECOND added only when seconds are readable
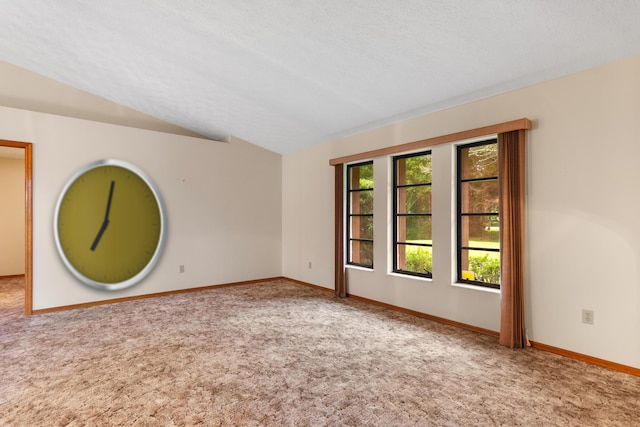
h=7 m=2
